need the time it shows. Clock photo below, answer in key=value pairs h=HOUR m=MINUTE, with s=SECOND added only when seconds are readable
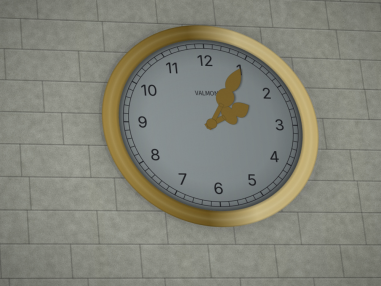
h=2 m=5
